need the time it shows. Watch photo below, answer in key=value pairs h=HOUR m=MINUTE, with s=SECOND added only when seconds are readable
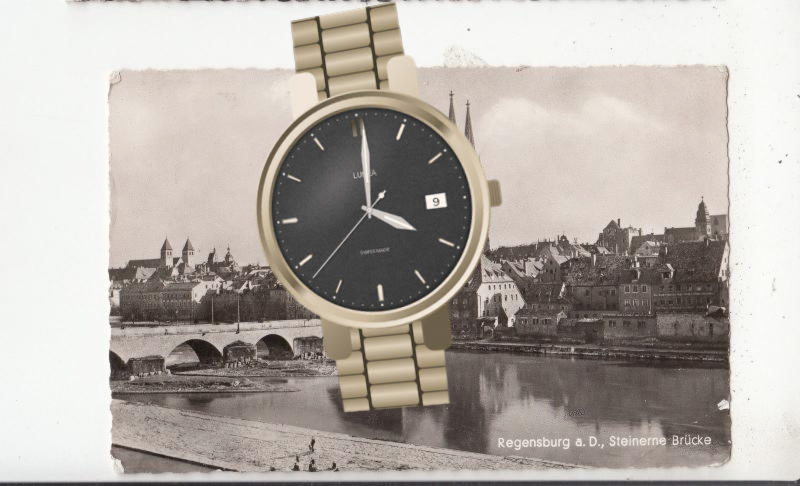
h=4 m=0 s=38
